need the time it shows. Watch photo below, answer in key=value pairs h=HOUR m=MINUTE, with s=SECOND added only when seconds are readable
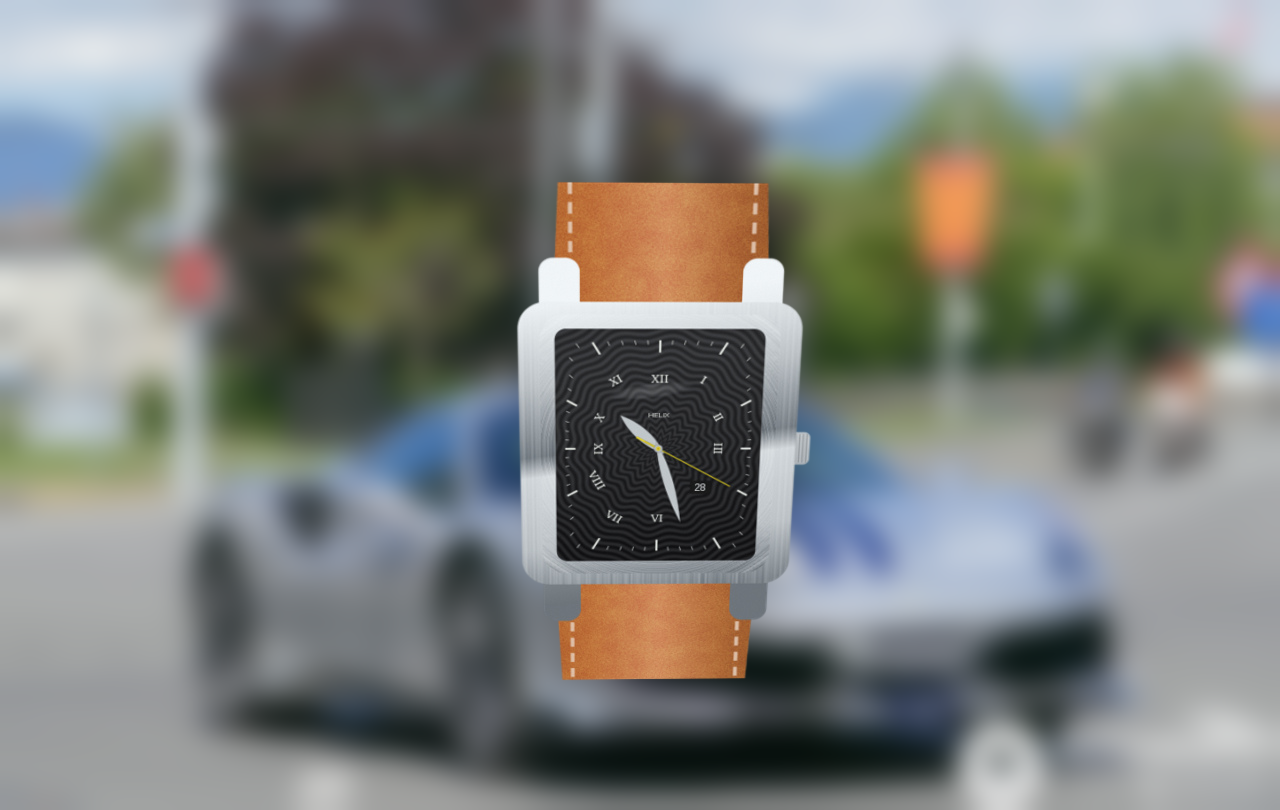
h=10 m=27 s=20
